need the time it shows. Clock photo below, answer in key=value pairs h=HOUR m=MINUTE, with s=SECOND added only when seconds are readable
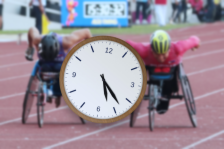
h=5 m=23
